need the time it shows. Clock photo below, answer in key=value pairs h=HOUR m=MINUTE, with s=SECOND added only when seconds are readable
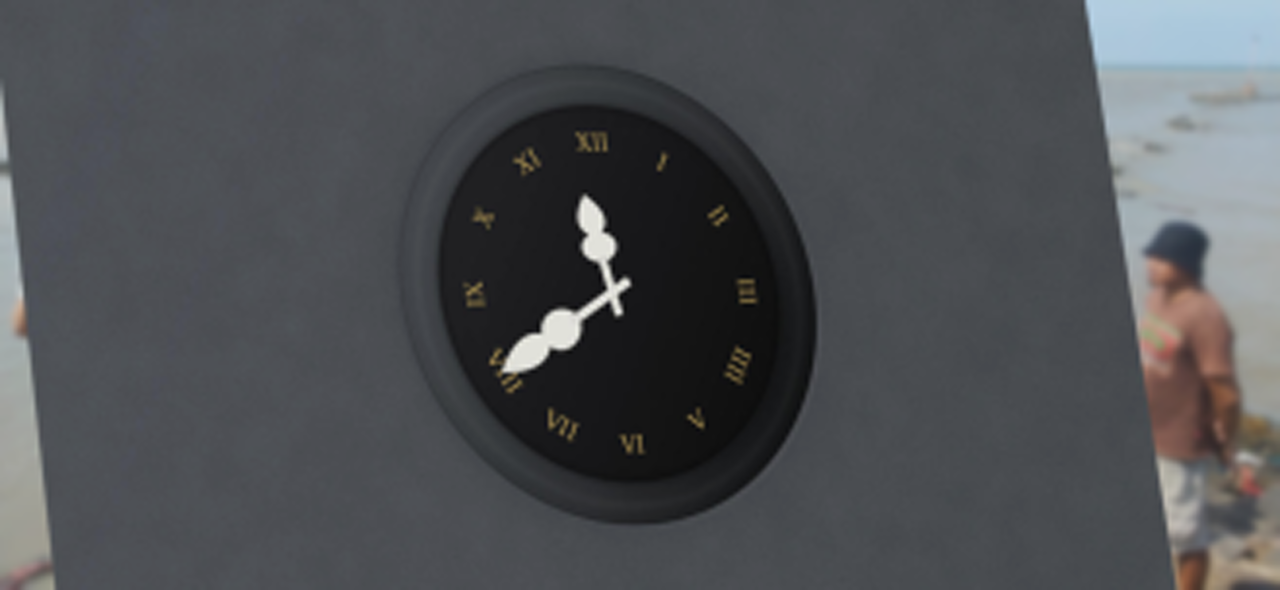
h=11 m=40
